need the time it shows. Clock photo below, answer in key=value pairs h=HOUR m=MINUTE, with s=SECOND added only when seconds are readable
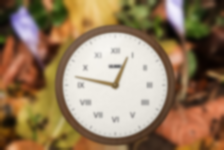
h=12 m=47
